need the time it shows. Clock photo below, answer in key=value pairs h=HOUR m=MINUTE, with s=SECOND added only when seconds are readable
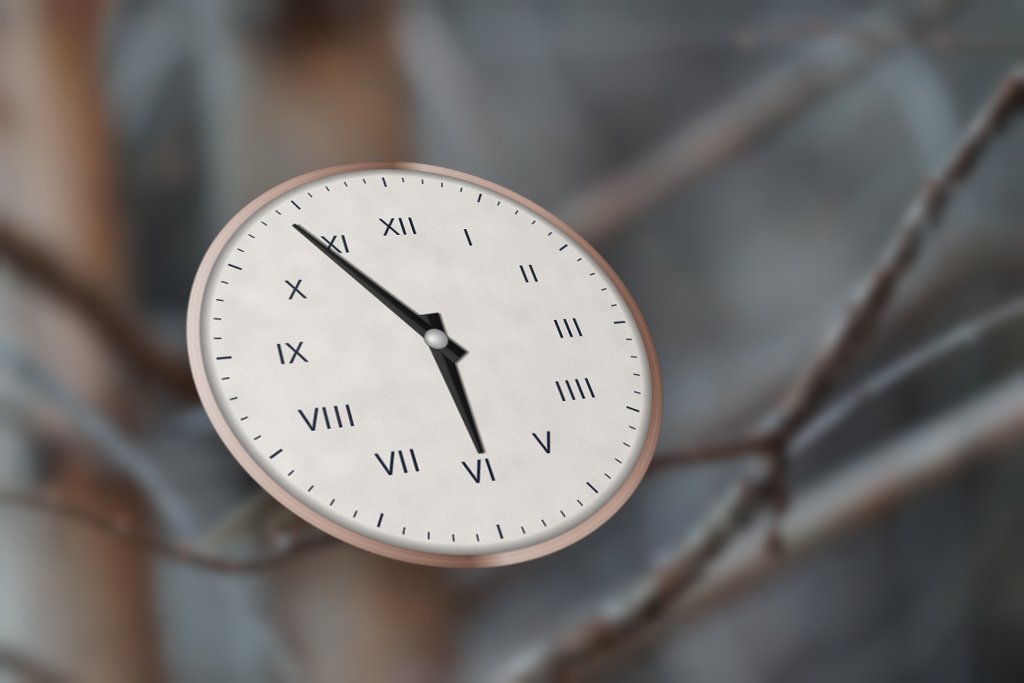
h=5 m=54
